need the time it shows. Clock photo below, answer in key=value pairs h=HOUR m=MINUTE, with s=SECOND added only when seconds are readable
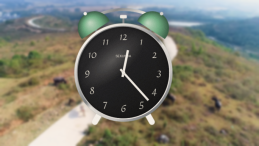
h=12 m=23
